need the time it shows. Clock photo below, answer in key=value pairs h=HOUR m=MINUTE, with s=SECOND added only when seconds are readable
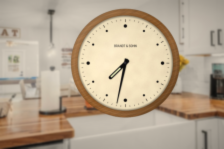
h=7 m=32
